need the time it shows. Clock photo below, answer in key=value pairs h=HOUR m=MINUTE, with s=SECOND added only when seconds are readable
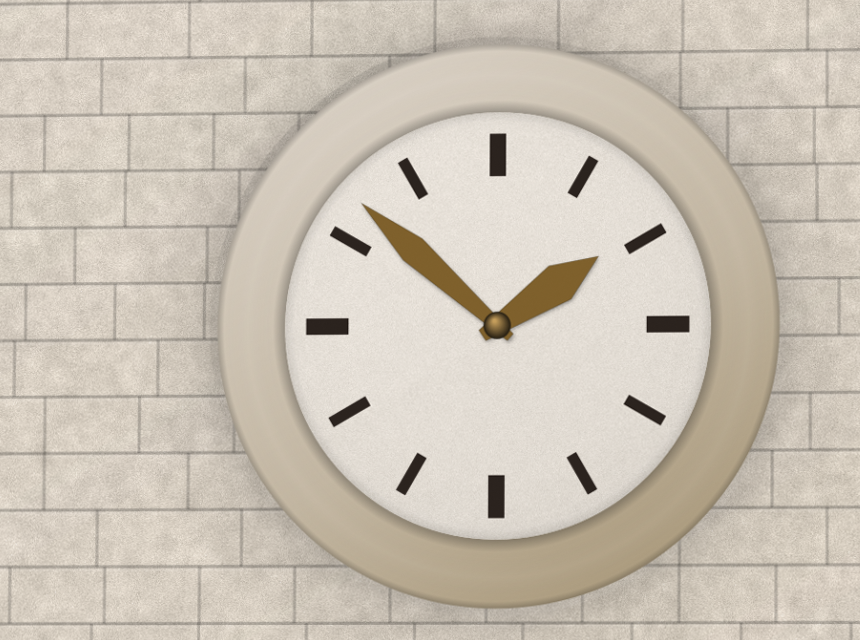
h=1 m=52
